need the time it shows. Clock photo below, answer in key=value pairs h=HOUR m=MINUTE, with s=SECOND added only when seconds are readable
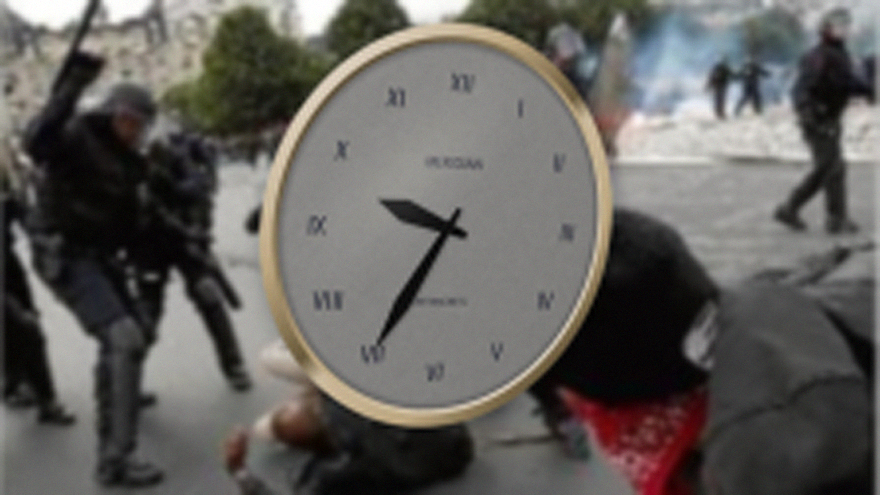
h=9 m=35
